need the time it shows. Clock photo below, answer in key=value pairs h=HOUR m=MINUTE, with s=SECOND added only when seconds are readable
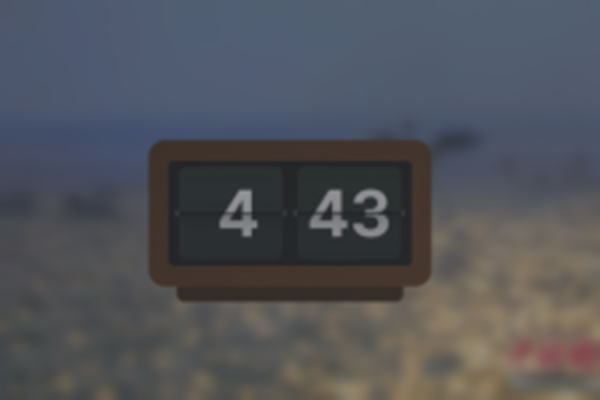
h=4 m=43
